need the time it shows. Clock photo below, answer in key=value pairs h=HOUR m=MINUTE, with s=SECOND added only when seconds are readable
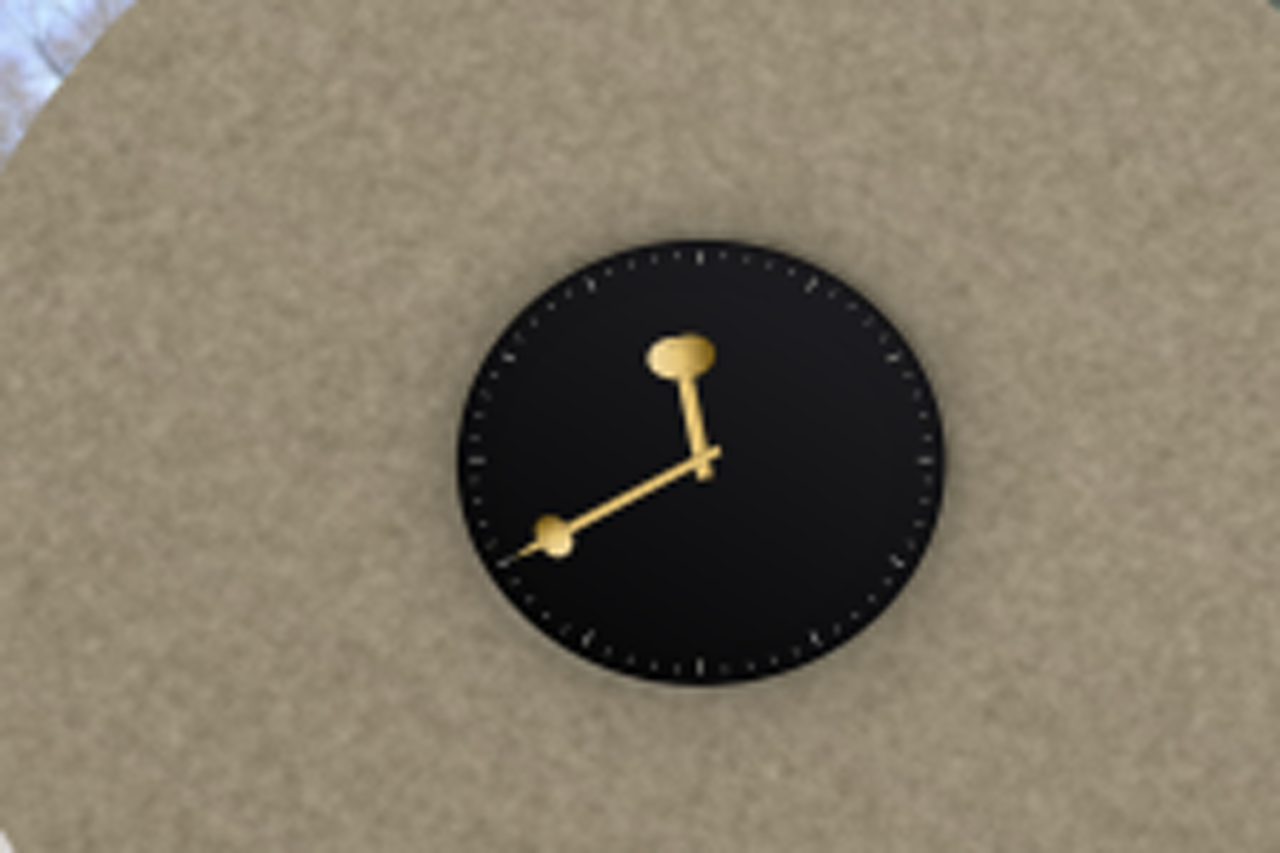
h=11 m=40
